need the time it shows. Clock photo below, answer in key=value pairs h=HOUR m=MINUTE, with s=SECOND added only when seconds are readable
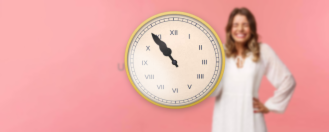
h=10 m=54
